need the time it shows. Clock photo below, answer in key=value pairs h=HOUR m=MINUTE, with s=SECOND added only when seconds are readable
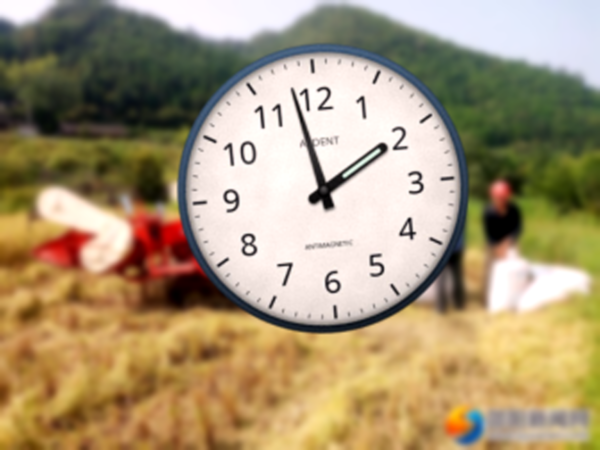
h=1 m=58
